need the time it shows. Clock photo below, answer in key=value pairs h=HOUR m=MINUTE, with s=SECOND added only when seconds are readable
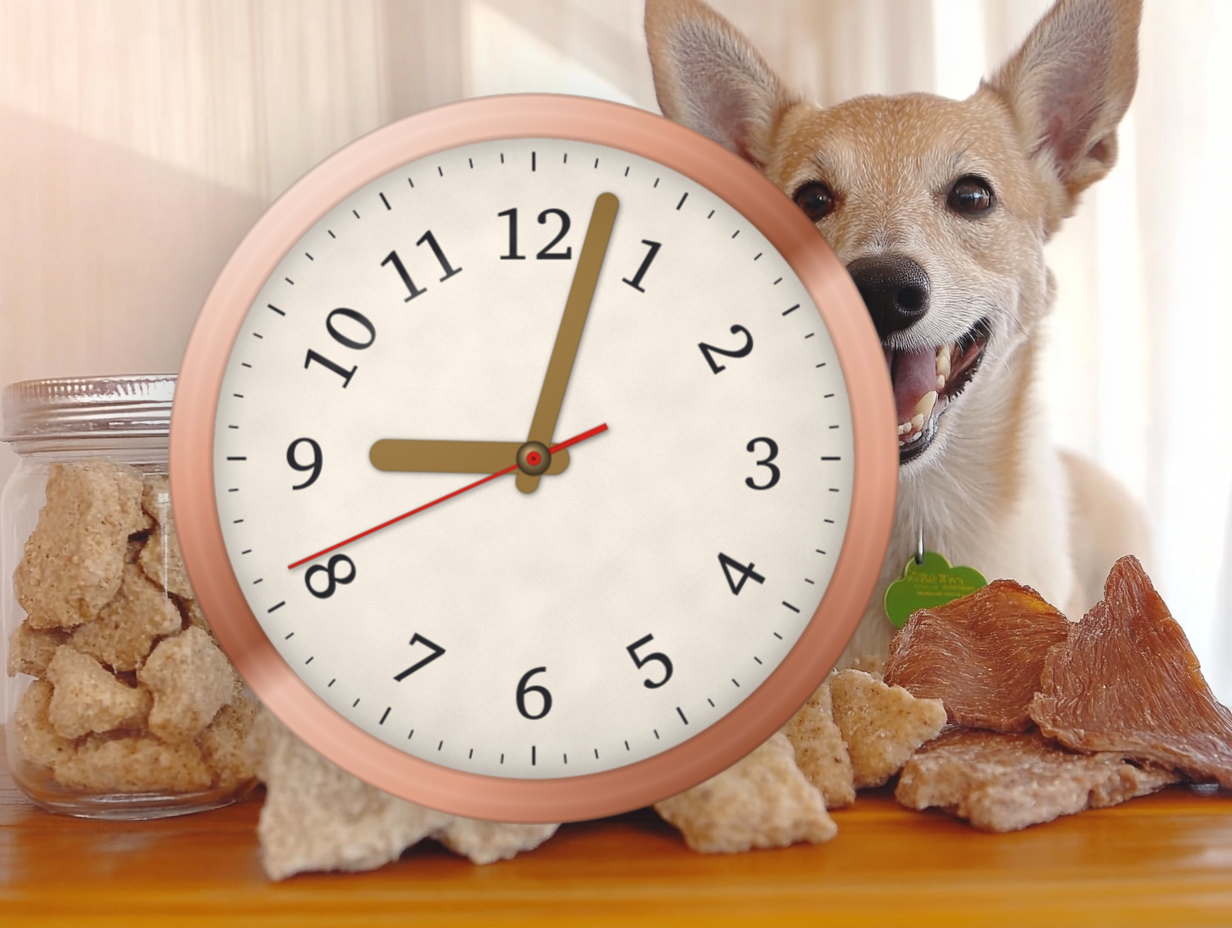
h=9 m=2 s=41
